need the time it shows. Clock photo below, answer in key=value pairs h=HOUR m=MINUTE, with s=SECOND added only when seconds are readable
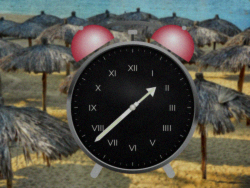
h=1 m=38
